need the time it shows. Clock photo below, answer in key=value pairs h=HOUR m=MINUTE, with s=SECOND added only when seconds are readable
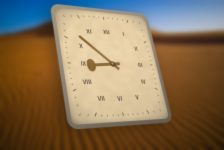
h=8 m=52
